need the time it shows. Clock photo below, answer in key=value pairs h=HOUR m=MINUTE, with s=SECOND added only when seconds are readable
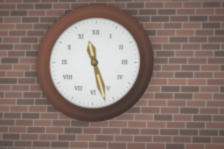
h=11 m=27
